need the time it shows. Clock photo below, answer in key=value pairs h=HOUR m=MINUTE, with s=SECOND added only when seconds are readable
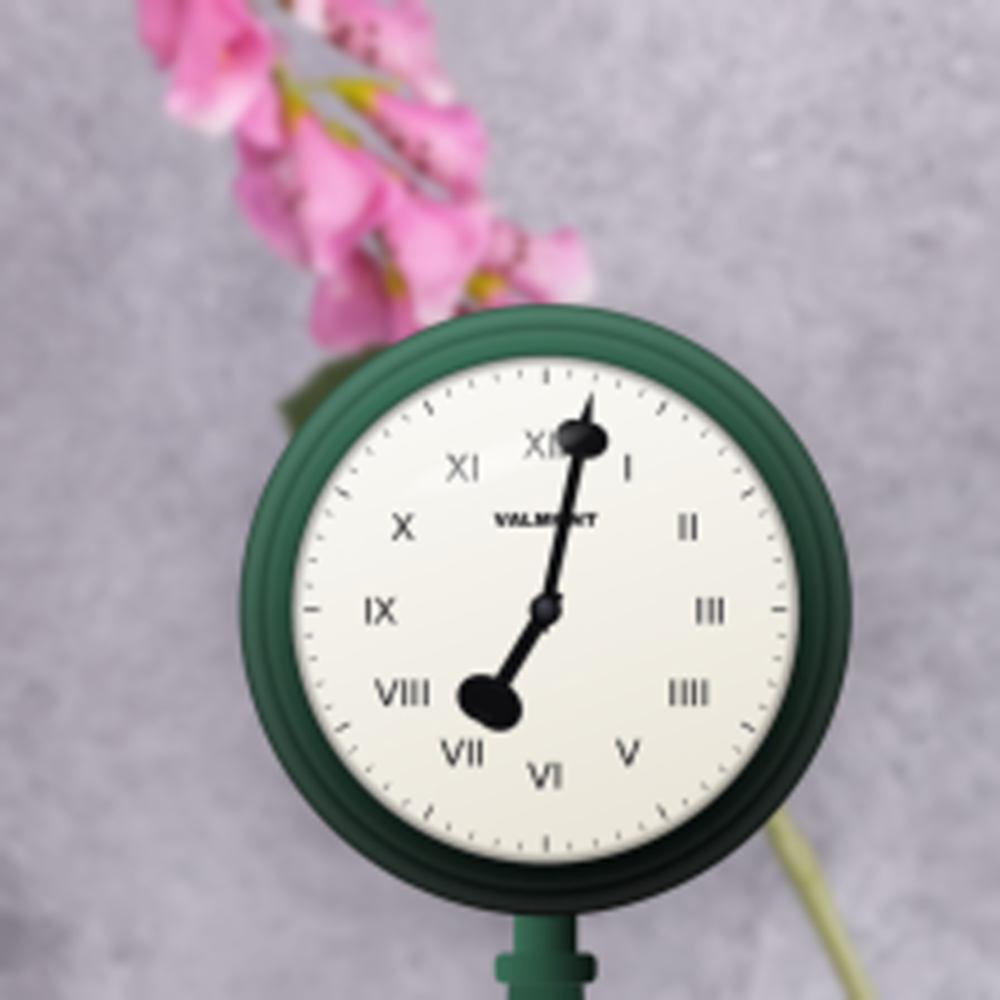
h=7 m=2
